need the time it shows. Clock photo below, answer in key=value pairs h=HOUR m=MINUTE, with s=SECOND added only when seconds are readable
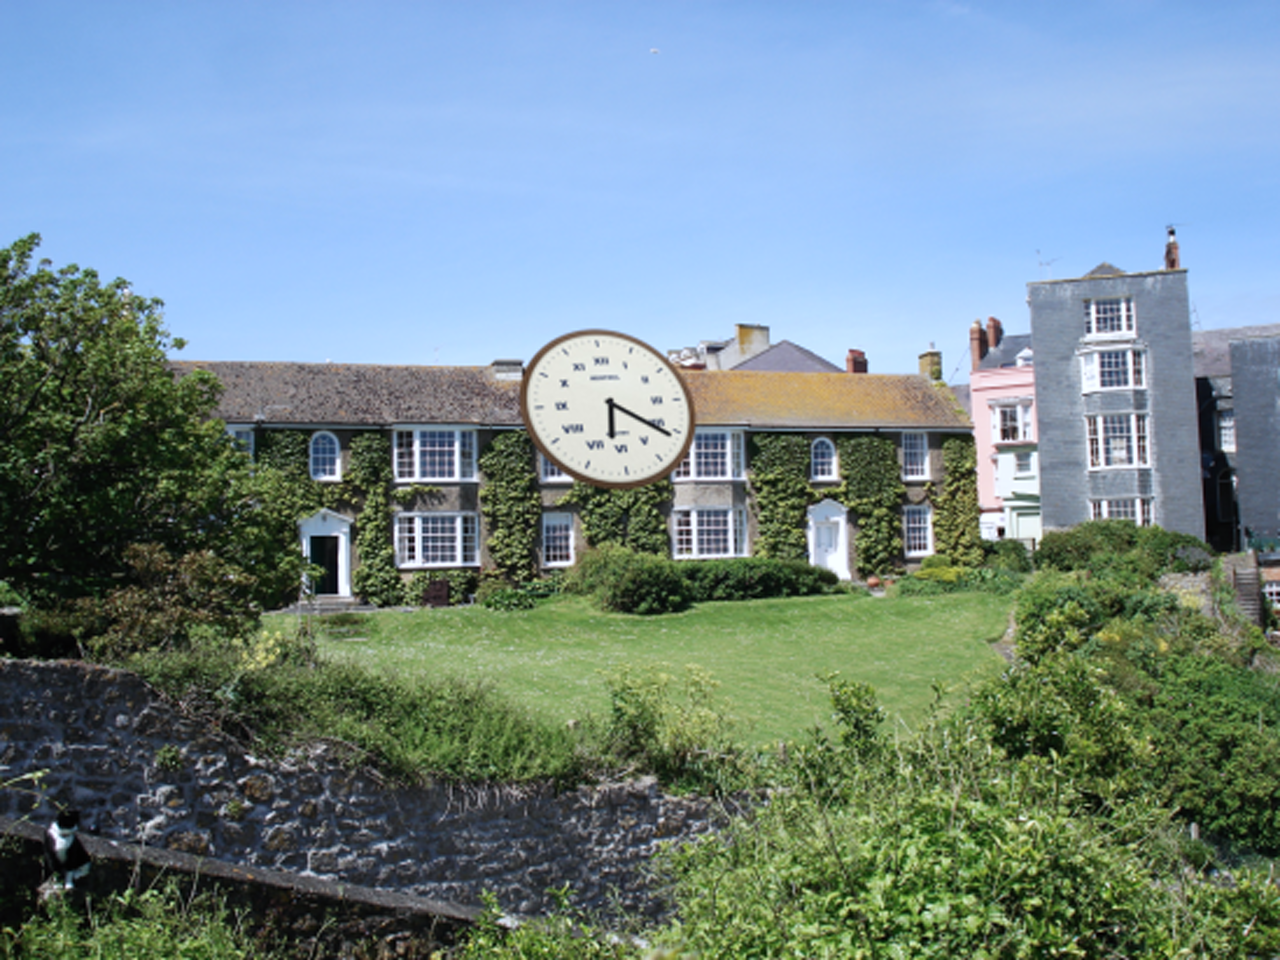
h=6 m=21
